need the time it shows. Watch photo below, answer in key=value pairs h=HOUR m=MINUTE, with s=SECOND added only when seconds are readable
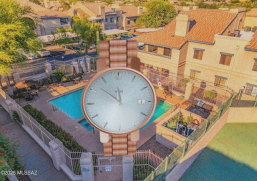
h=11 m=52
